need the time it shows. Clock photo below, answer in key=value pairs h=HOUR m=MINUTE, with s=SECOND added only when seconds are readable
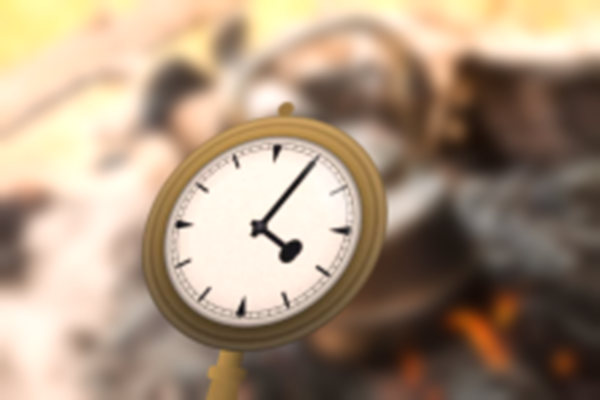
h=4 m=5
